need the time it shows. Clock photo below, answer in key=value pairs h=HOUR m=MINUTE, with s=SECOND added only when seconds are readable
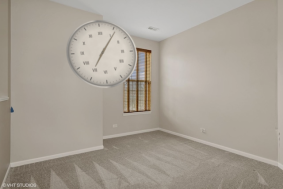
h=7 m=6
